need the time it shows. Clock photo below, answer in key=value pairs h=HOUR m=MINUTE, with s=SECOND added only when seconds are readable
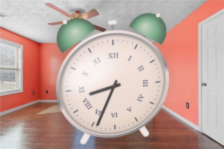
h=8 m=34
